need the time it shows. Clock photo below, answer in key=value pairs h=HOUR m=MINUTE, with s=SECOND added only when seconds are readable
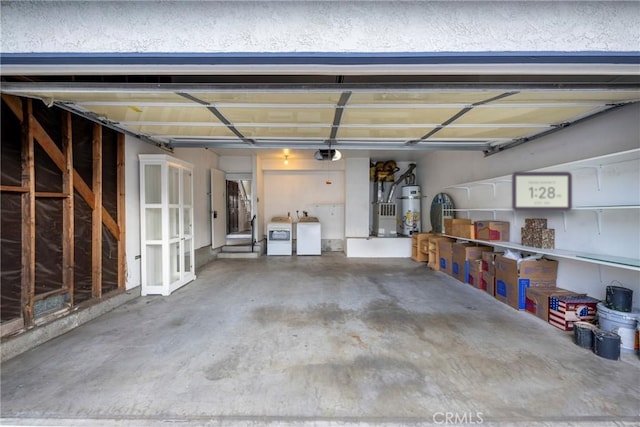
h=1 m=28
